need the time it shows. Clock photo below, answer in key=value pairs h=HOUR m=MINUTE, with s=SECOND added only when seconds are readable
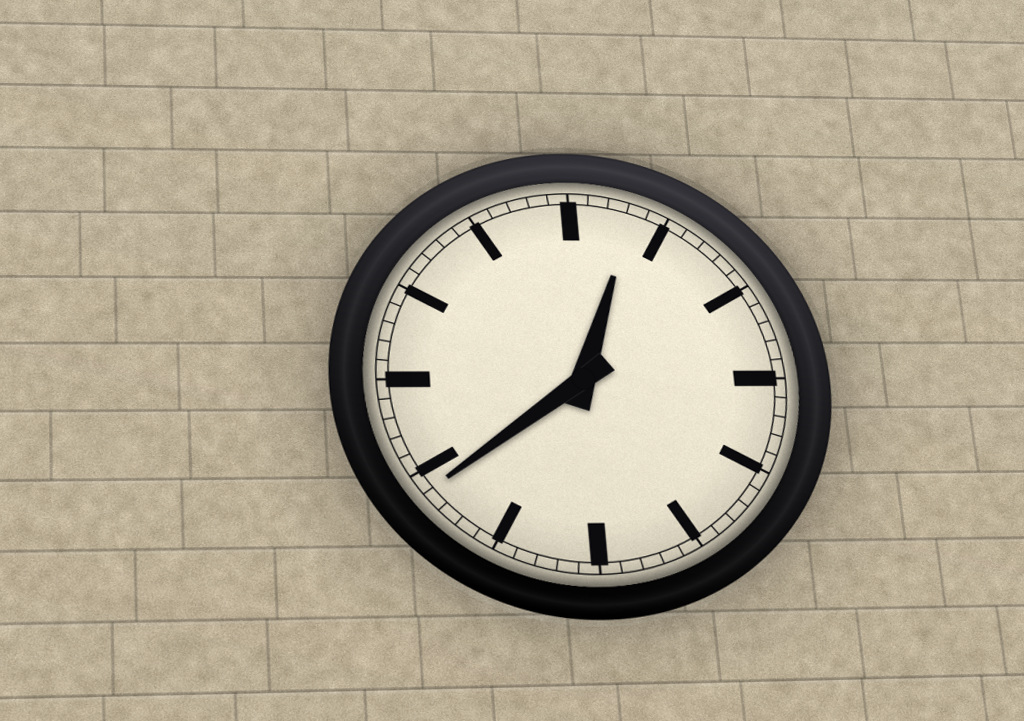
h=12 m=39
